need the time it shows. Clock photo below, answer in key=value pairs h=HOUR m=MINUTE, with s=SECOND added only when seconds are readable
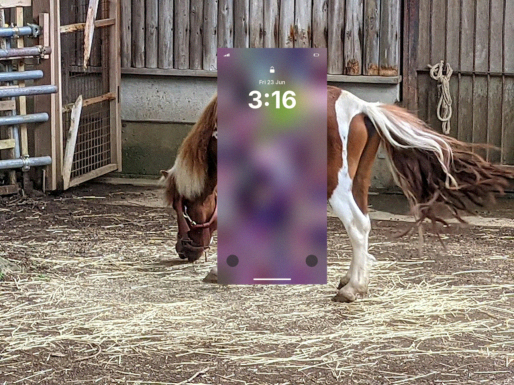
h=3 m=16
